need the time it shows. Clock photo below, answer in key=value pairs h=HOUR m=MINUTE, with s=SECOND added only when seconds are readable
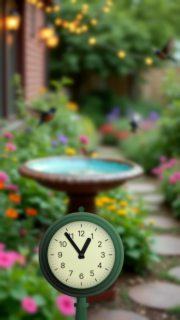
h=12 m=54
